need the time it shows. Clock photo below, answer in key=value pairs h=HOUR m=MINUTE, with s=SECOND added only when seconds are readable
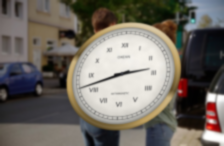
h=2 m=42
